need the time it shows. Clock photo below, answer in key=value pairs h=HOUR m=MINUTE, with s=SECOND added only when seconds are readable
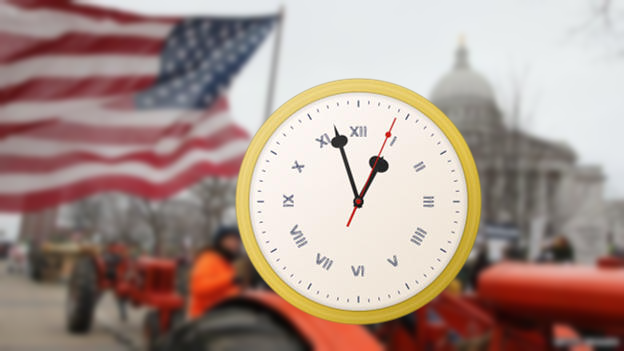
h=12 m=57 s=4
